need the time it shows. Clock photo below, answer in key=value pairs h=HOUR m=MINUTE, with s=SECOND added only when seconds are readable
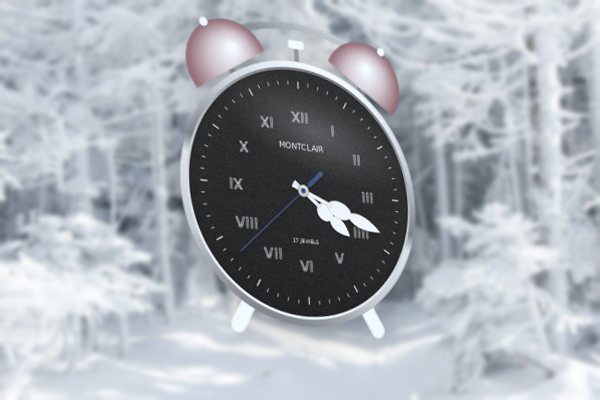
h=4 m=18 s=38
